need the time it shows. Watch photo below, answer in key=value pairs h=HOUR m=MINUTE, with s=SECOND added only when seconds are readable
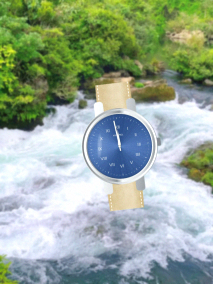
h=11 m=59
